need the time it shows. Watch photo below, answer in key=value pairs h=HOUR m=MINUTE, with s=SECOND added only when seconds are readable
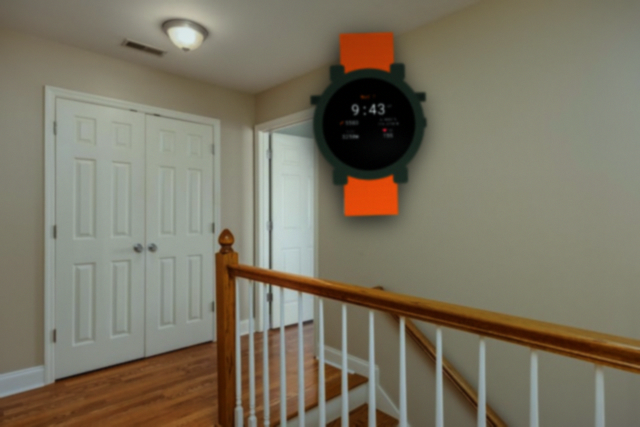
h=9 m=43
